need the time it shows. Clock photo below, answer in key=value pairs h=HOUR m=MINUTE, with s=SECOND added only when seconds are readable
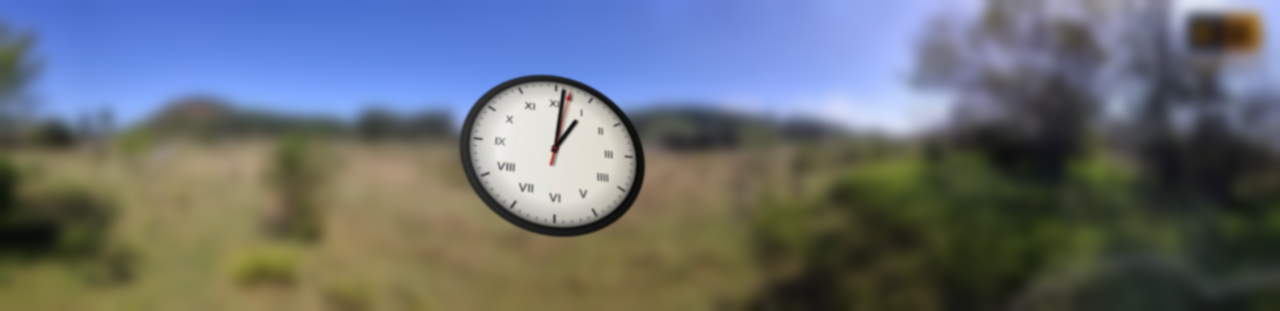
h=1 m=1 s=2
